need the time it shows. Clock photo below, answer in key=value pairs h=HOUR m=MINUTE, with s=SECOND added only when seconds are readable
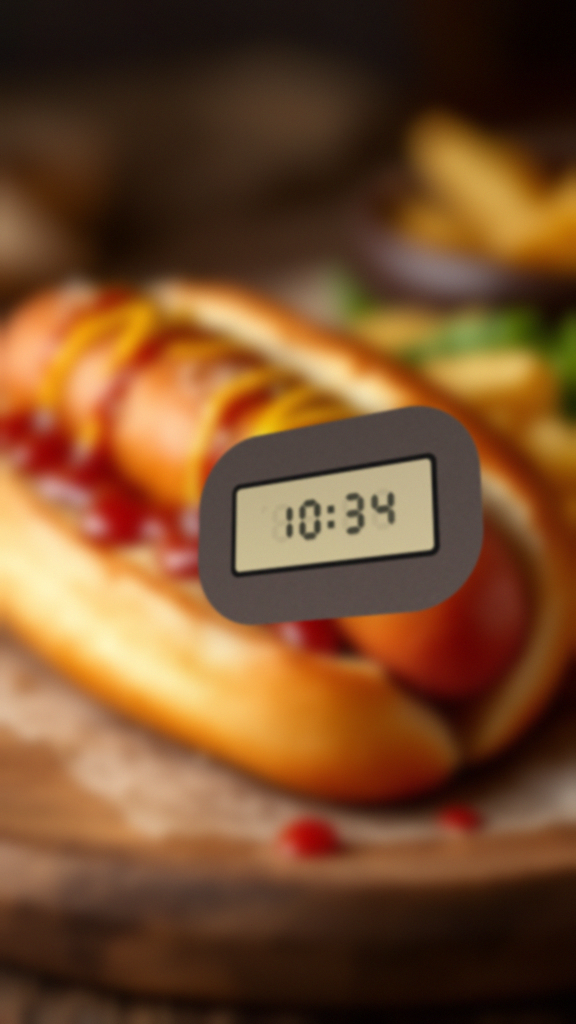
h=10 m=34
